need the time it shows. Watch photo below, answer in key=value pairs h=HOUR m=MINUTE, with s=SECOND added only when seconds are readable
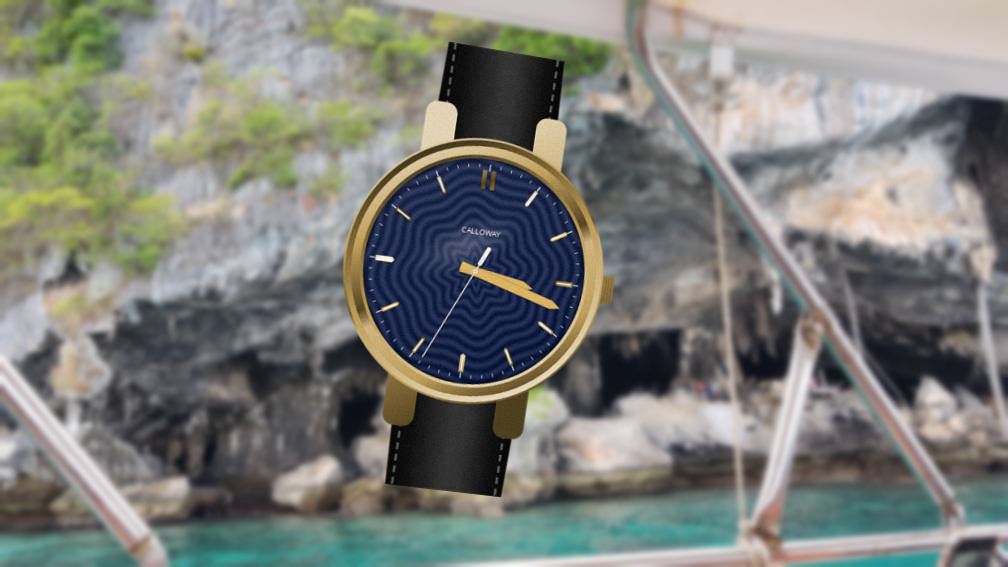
h=3 m=17 s=34
